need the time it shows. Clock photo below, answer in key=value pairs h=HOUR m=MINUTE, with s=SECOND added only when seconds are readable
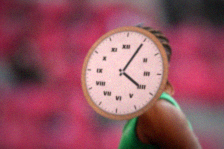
h=4 m=5
